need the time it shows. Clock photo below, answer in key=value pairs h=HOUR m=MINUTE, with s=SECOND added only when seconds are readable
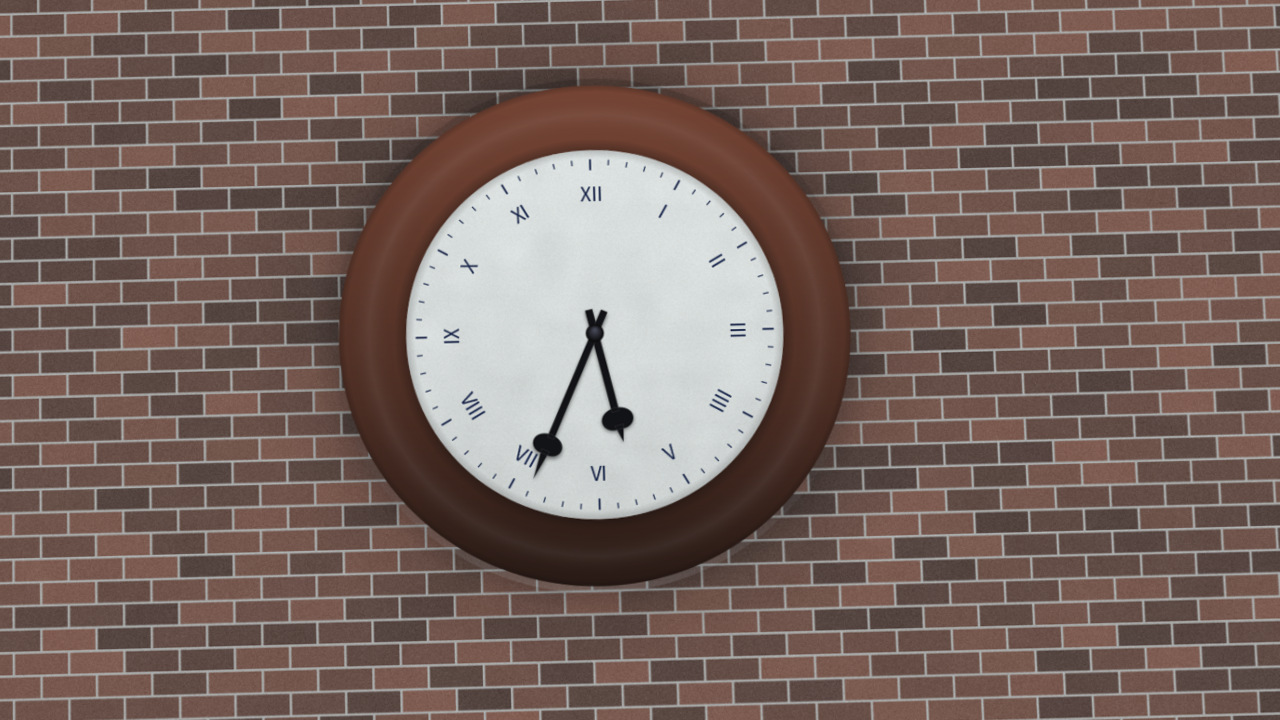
h=5 m=34
